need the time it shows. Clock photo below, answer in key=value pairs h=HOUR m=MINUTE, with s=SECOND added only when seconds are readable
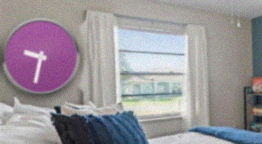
h=9 m=32
